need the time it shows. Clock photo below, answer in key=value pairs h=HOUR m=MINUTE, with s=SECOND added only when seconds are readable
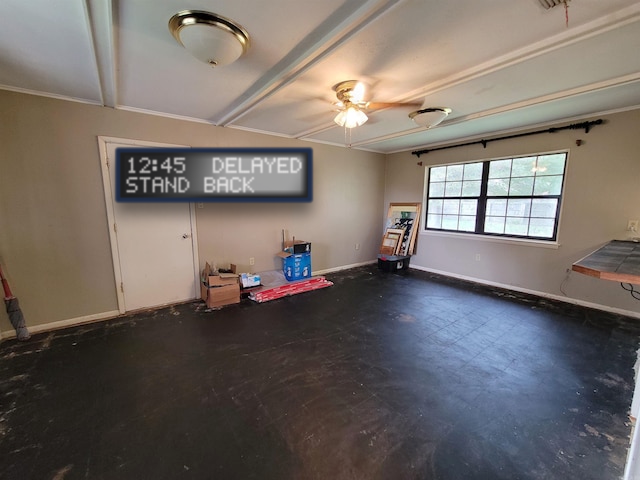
h=12 m=45
